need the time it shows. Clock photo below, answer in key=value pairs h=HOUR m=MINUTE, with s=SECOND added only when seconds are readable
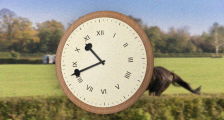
h=10 m=42
